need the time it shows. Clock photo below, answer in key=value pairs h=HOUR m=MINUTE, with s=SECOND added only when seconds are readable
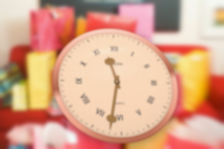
h=11 m=32
